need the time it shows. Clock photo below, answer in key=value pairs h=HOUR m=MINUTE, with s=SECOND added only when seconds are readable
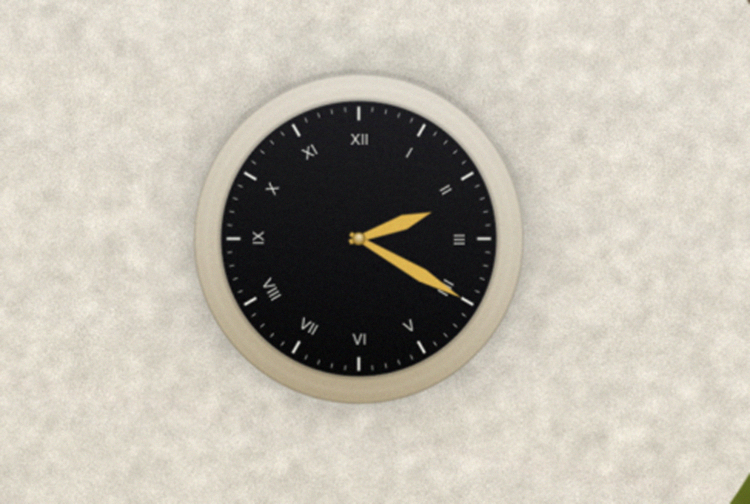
h=2 m=20
